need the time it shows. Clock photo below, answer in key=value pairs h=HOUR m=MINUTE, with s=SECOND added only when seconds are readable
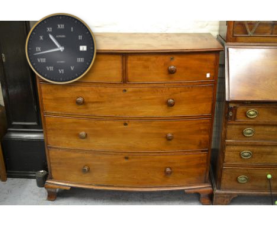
h=10 m=43
